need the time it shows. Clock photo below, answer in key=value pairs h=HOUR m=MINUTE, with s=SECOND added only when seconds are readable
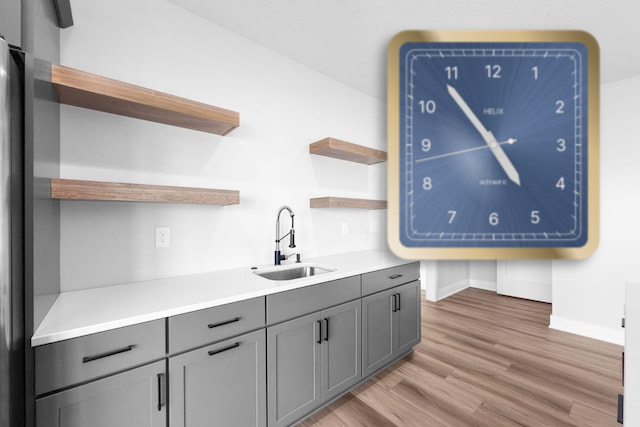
h=4 m=53 s=43
